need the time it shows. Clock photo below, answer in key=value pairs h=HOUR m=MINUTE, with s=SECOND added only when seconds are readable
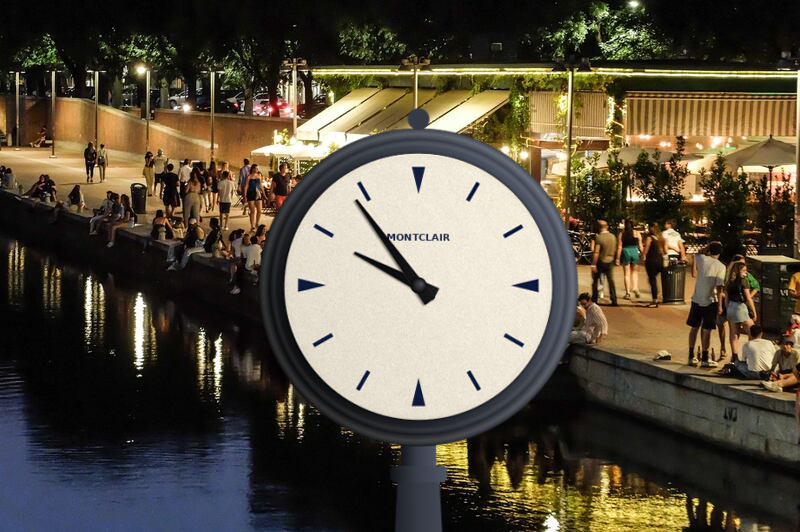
h=9 m=54
